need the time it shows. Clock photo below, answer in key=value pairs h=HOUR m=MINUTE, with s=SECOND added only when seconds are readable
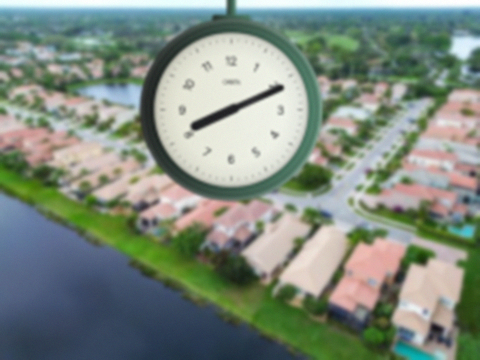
h=8 m=11
